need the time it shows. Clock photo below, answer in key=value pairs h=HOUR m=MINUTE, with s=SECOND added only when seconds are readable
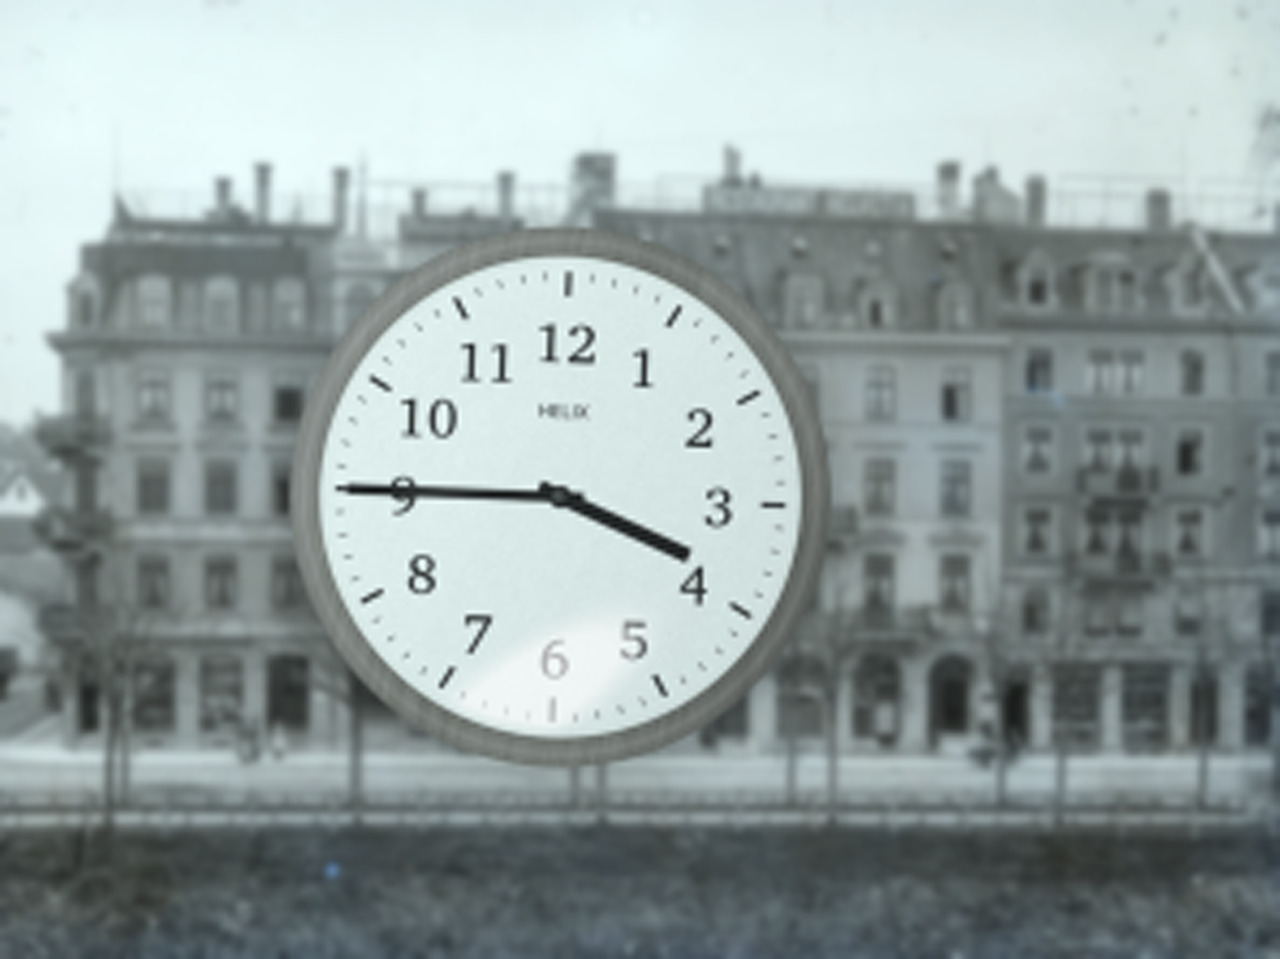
h=3 m=45
